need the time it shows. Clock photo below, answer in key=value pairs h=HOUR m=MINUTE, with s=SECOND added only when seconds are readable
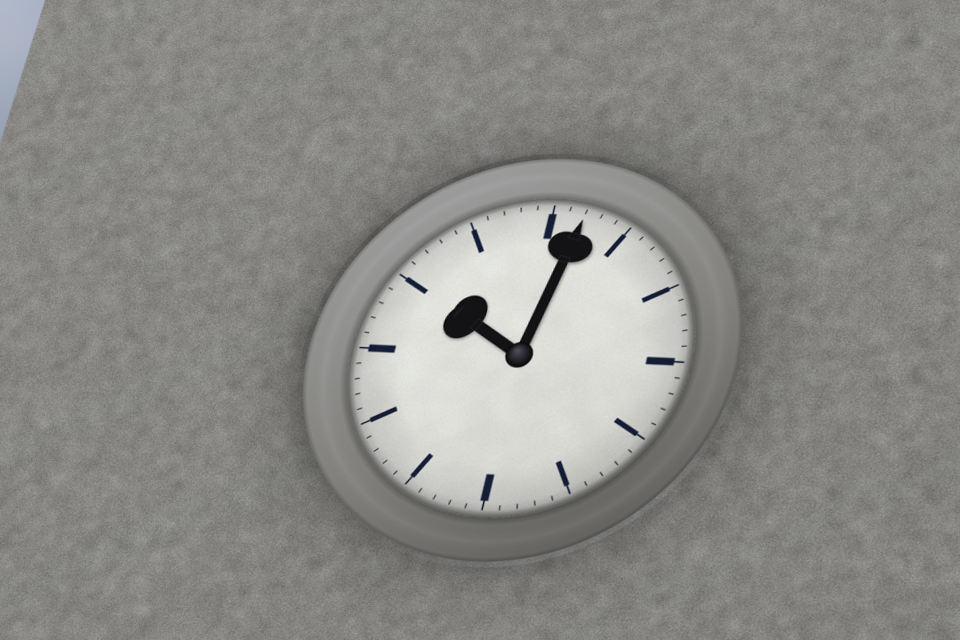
h=10 m=2
